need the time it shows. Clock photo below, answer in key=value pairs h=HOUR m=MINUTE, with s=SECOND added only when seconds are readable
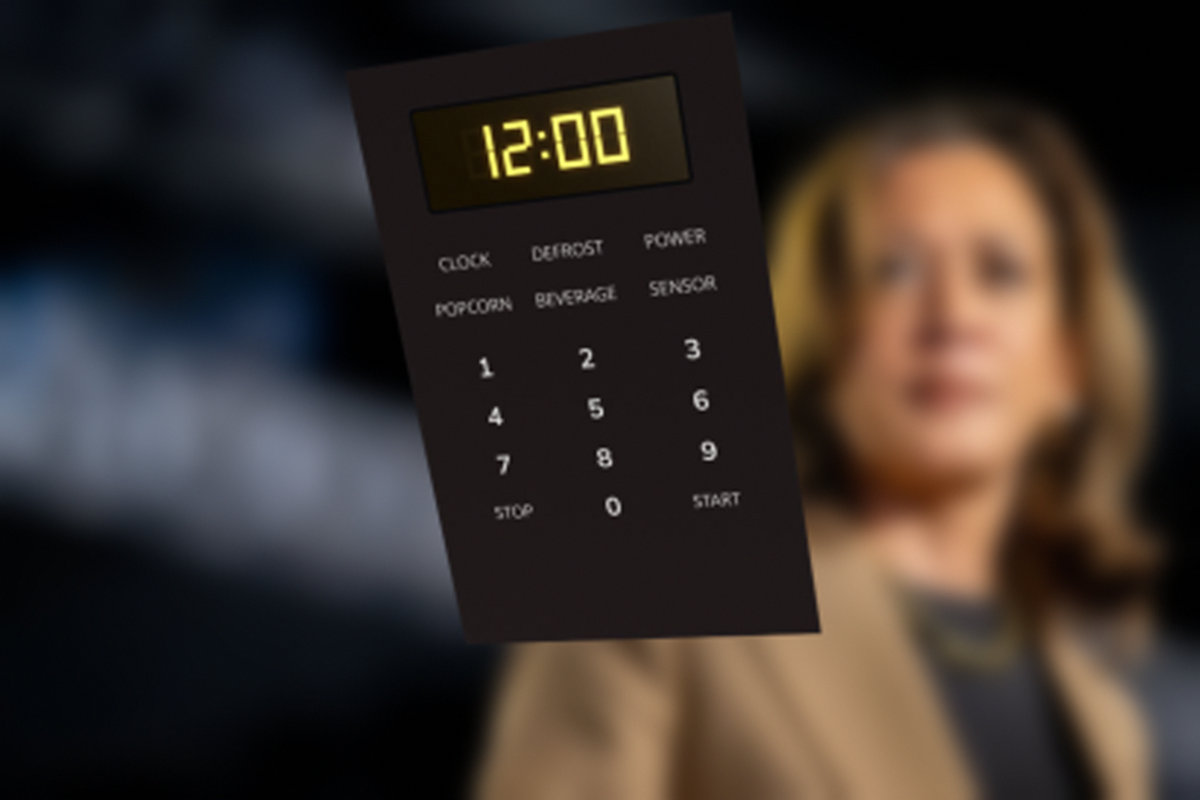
h=12 m=0
